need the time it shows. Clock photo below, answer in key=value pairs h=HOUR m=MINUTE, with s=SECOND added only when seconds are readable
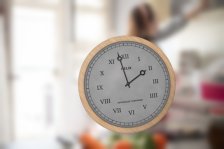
h=1 m=58
